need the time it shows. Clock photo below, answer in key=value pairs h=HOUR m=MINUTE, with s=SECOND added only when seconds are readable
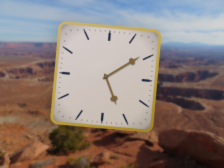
h=5 m=9
